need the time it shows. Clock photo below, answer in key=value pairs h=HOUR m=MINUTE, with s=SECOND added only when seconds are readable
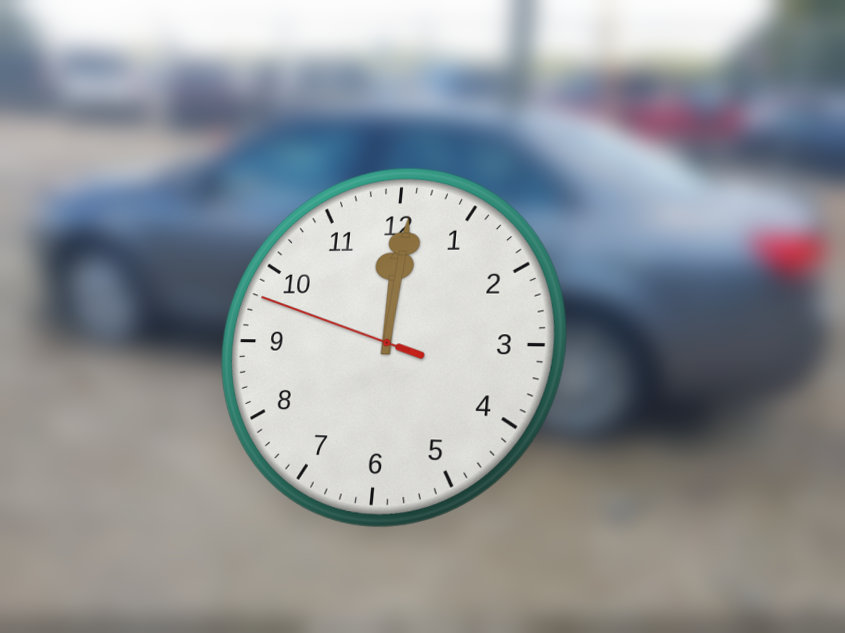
h=12 m=0 s=48
